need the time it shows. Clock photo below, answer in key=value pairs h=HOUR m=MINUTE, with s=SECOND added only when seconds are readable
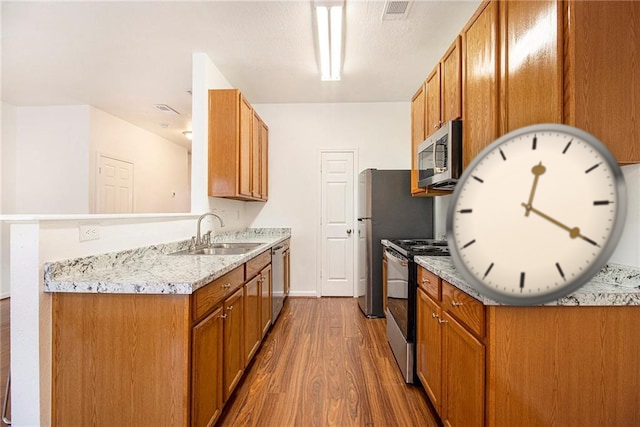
h=12 m=20
